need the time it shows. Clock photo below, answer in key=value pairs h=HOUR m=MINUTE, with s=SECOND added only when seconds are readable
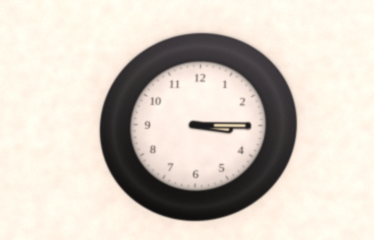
h=3 m=15
